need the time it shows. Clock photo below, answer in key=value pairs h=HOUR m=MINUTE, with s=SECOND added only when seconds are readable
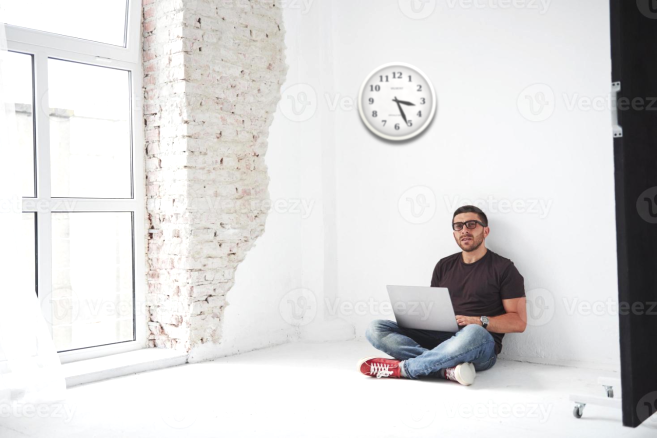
h=3 m=26
